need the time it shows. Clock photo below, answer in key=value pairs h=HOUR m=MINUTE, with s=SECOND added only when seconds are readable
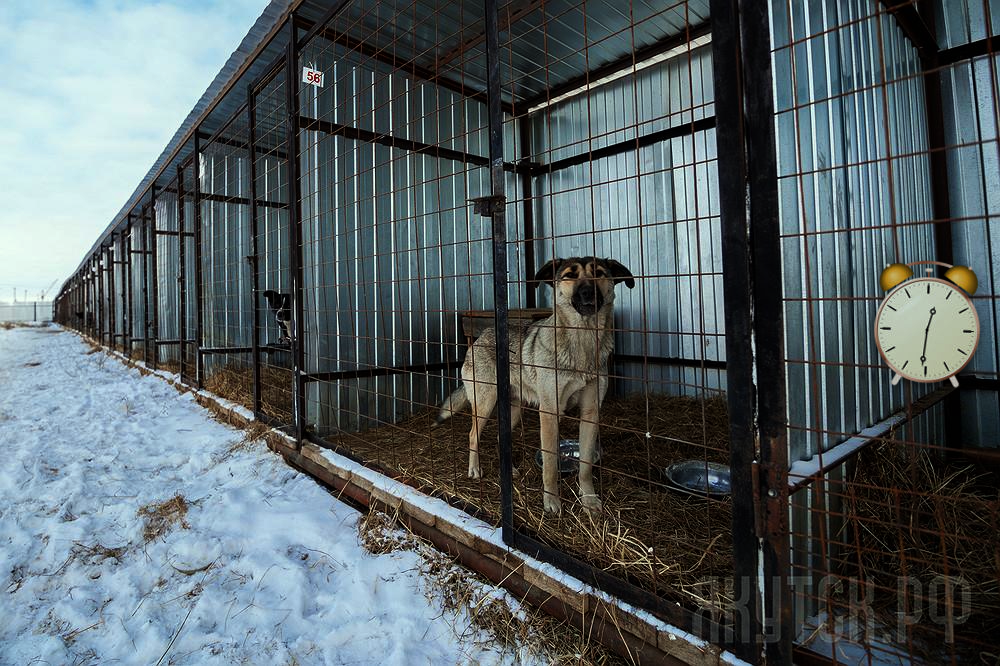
h=12 m=31
